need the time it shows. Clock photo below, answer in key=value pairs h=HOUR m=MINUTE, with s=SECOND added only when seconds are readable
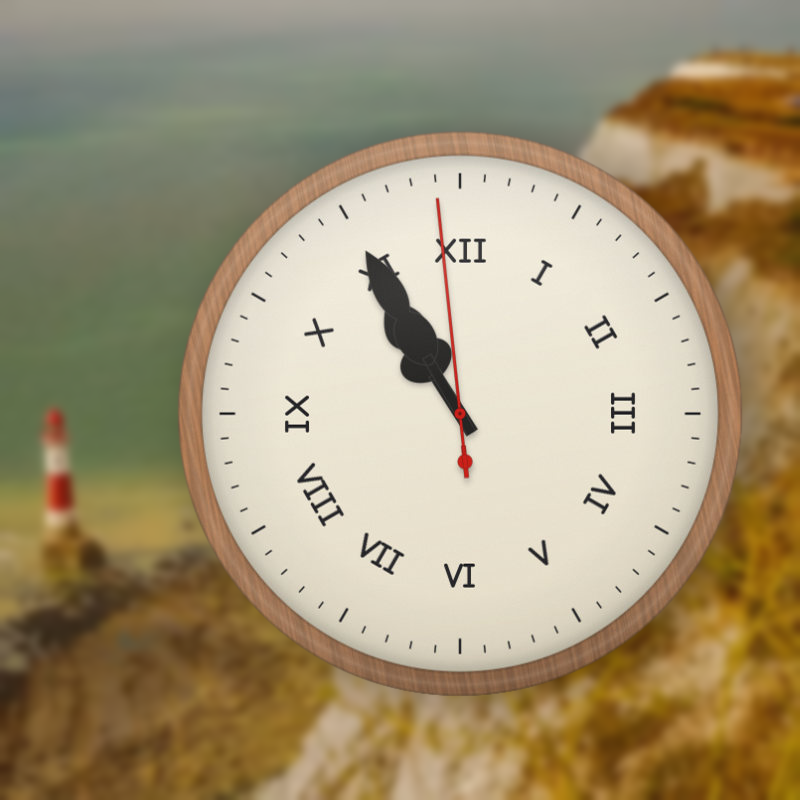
h=10 m=54 s=59
